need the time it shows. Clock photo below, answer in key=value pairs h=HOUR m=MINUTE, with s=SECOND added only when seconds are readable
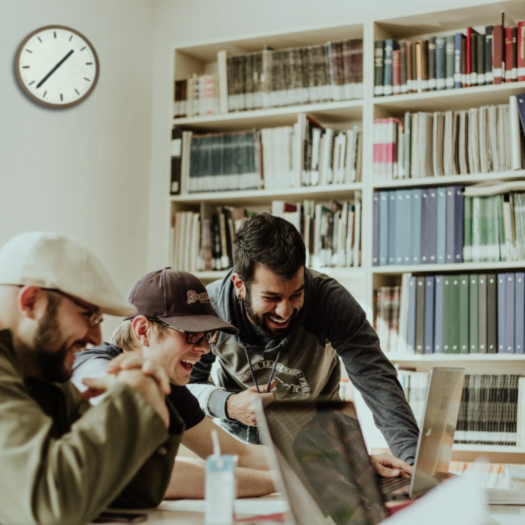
h=1 m=38
